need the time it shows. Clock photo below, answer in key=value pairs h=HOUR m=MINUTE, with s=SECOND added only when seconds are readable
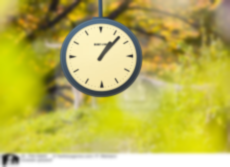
h=1 m=7
